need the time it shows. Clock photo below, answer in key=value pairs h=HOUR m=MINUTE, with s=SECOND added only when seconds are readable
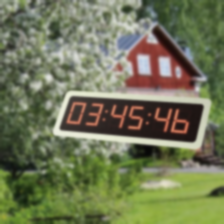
h=3 m=45 s=46
